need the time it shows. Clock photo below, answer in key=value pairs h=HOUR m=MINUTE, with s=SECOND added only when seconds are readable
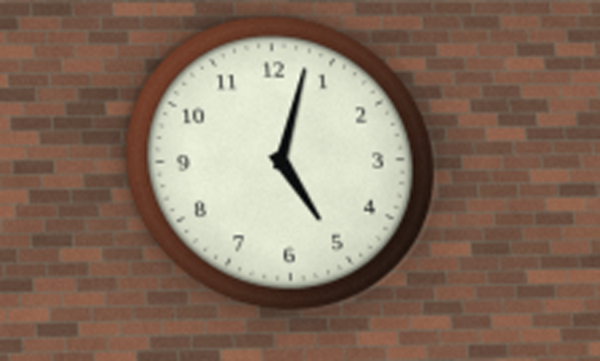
h=5 m=3
